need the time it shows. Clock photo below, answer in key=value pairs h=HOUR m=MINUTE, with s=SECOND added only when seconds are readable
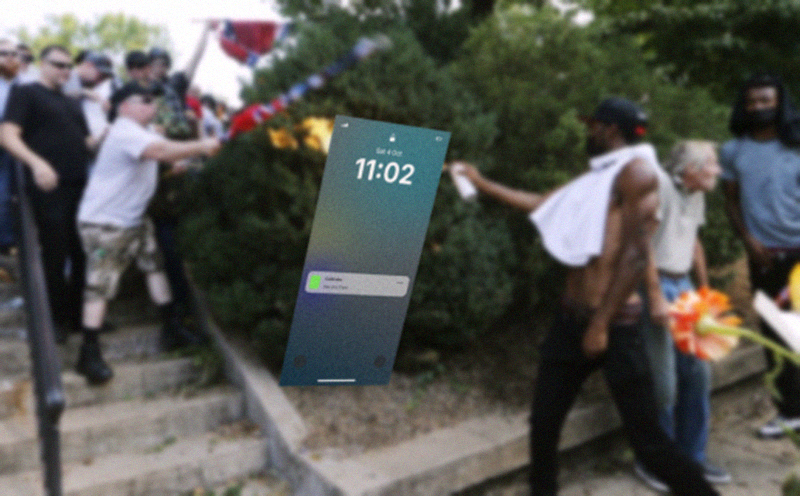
h=11 m=2
